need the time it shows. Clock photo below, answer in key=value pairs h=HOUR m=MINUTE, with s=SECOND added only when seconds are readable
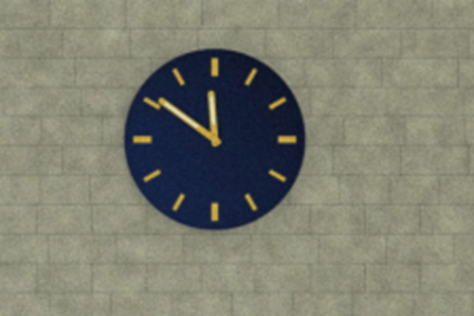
h=11 m=51
